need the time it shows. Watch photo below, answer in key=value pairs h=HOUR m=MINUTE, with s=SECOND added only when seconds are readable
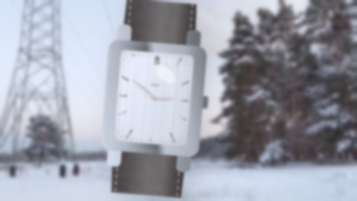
h=2 m=51
